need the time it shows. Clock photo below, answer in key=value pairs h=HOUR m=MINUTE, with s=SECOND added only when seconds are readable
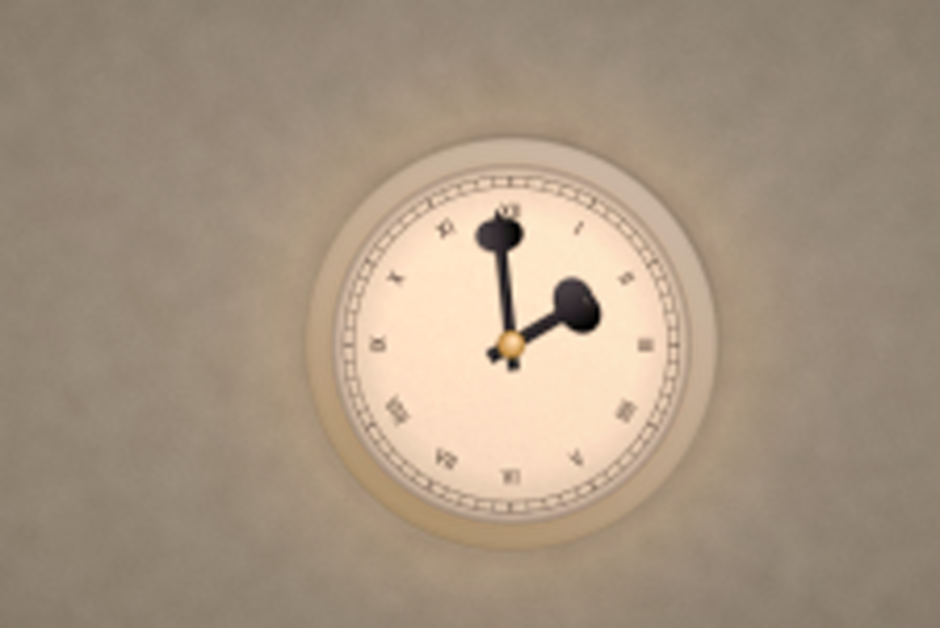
h=1 m=59
